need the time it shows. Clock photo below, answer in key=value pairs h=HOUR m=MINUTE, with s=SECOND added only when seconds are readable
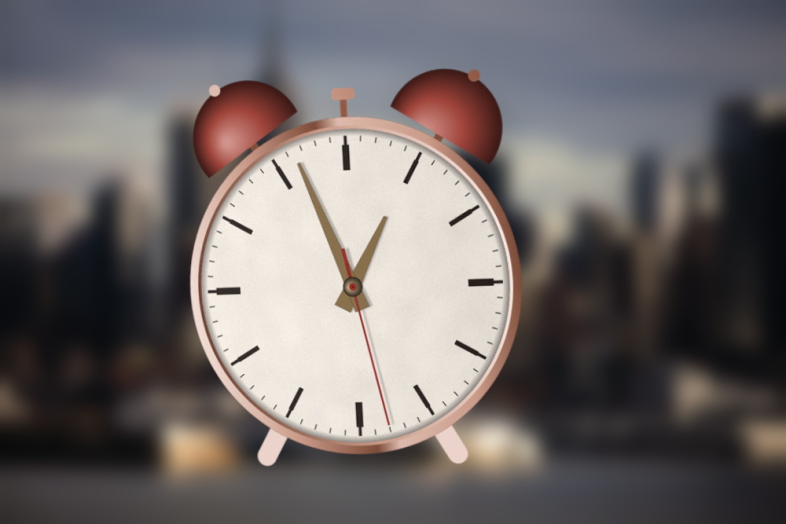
h=12 m=56 s=28
